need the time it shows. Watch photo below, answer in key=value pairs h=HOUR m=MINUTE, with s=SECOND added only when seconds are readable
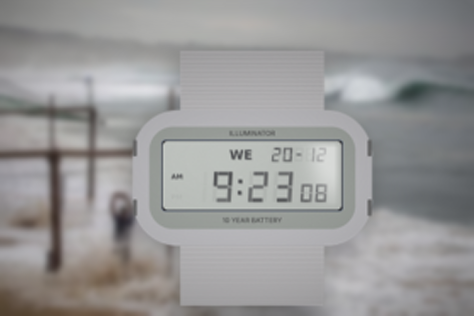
h=9 m=23 s=8
